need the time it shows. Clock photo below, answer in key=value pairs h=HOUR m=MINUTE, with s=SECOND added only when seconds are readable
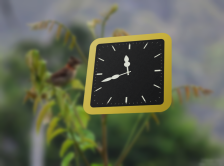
h=11 m=42
